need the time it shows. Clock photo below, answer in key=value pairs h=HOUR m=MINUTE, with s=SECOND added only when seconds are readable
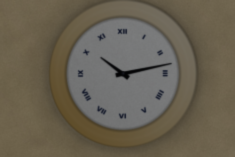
h=10 m=13
